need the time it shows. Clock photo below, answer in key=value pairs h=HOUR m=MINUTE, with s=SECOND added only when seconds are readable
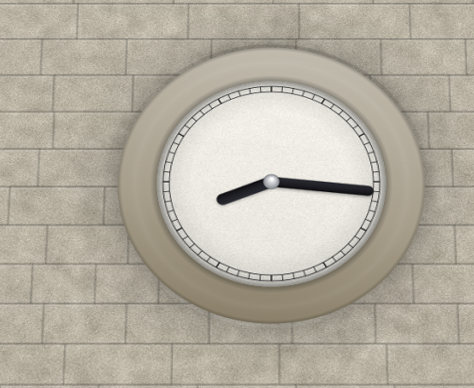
h=8 m=16
